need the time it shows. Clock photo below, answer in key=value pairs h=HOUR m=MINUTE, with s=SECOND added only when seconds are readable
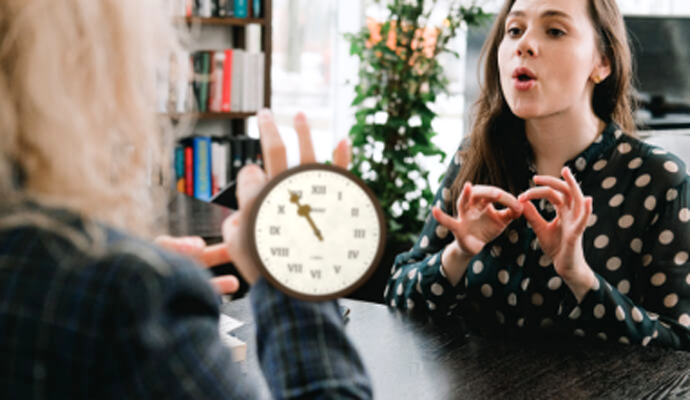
h=10 m=54
